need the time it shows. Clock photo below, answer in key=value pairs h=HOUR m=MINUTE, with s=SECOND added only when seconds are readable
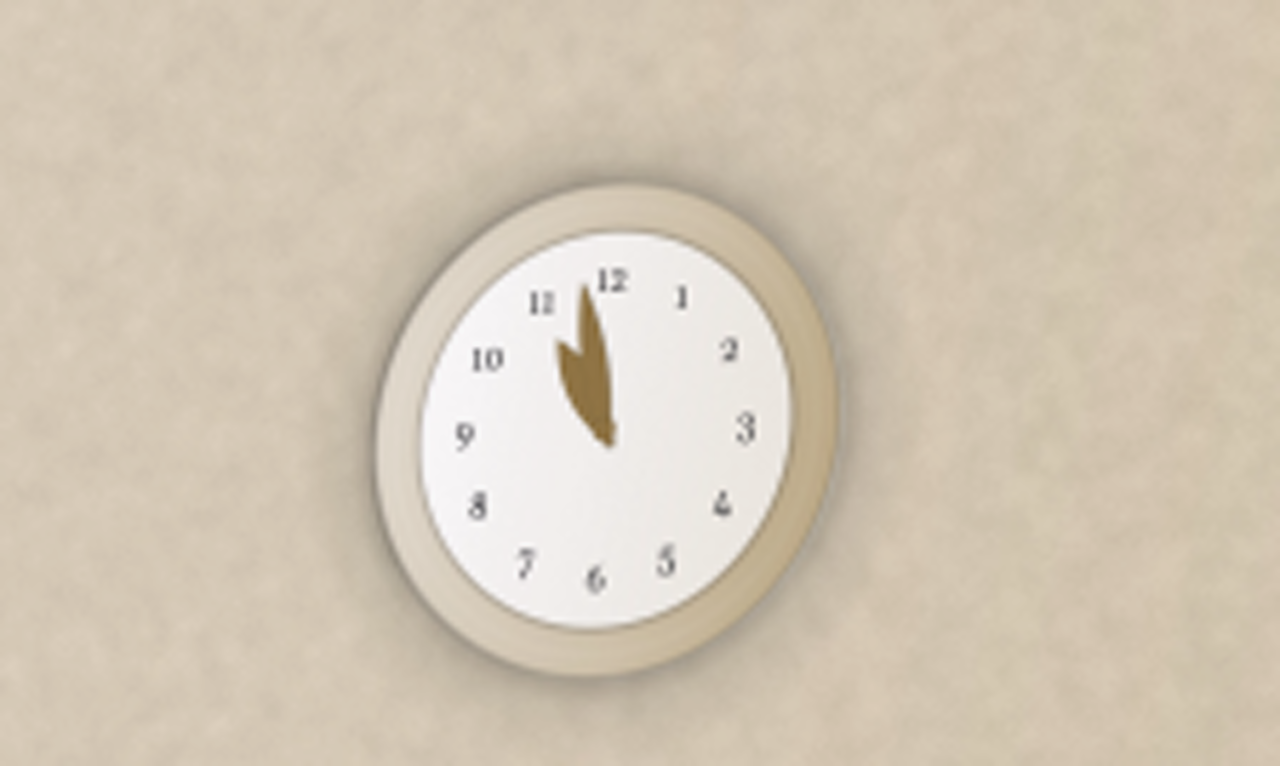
h=10 m=58
